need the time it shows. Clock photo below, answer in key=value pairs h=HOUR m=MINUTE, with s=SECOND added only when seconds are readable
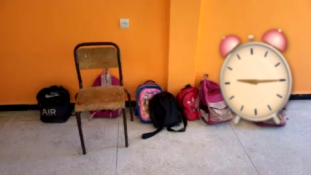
h=9 m=15
